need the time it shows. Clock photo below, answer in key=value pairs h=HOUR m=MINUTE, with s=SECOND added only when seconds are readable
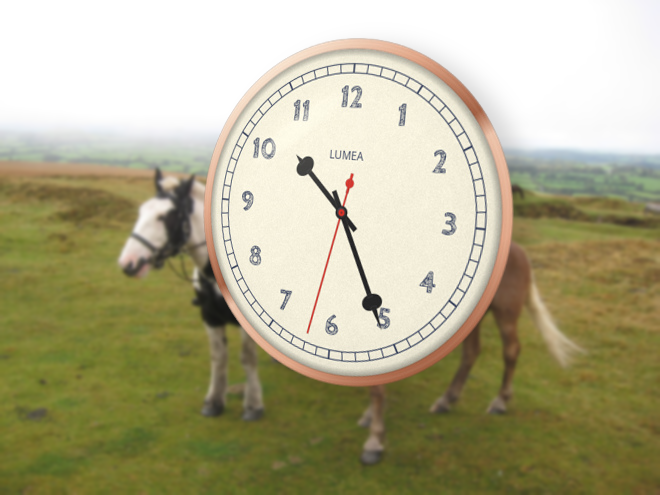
h=10 m=25 s=32
